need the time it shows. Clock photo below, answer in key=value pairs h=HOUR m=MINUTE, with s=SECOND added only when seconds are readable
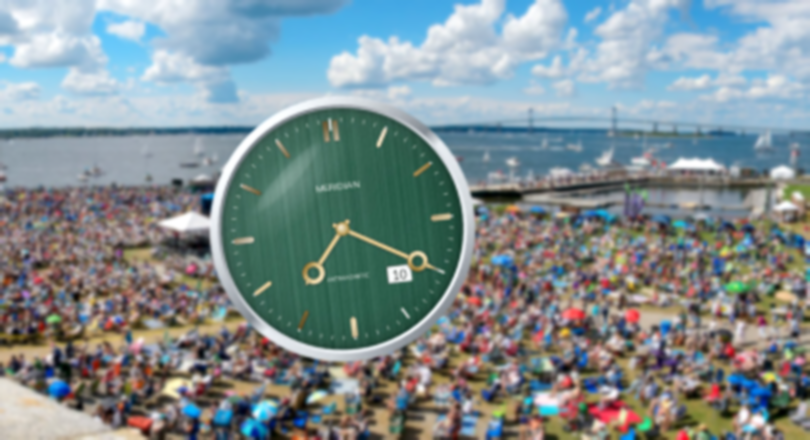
h=7 m=20
